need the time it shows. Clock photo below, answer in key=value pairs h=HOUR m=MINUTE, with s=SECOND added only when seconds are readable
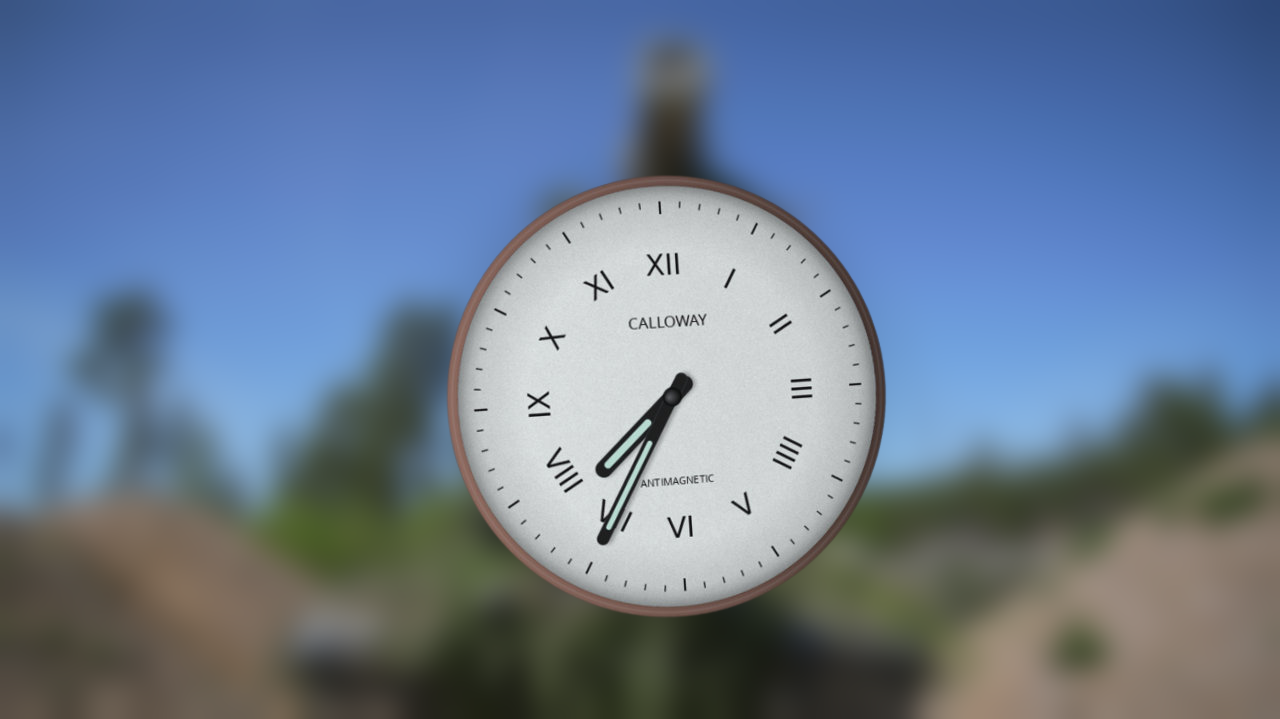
h=7 m=35
